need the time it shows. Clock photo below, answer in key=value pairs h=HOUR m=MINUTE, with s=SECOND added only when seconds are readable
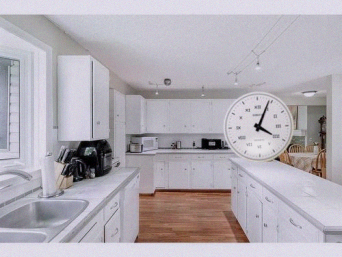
h=4 m=4
